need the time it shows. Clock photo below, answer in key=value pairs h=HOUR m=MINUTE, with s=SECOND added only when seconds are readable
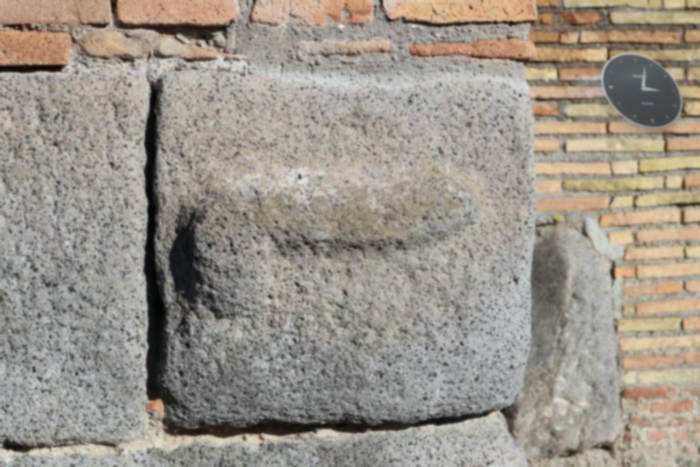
h=3 m=3
